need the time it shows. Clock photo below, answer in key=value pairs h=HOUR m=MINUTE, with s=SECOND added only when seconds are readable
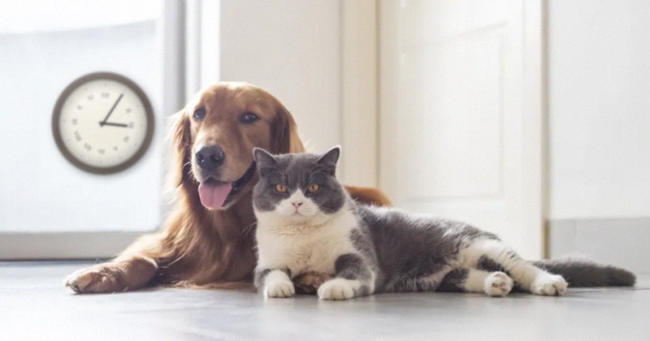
h=3 m=5
